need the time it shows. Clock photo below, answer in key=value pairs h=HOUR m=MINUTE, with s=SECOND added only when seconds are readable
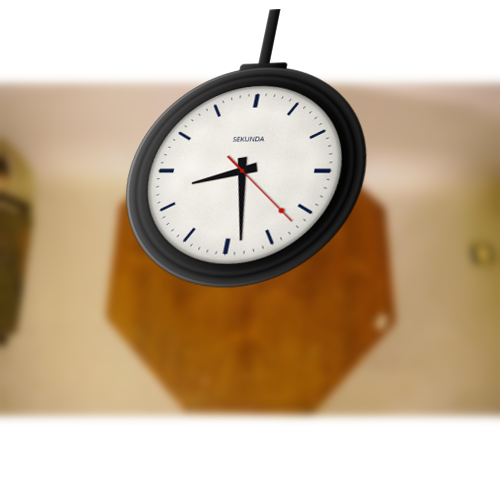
h=8 m=28 s=22
